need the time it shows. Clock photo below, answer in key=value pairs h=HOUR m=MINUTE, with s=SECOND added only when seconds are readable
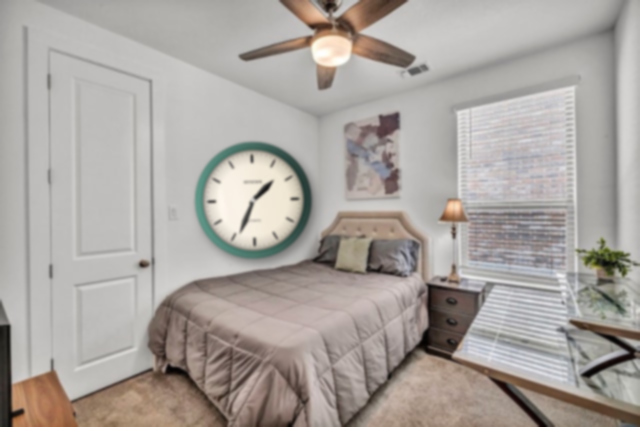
h=1 m=34
